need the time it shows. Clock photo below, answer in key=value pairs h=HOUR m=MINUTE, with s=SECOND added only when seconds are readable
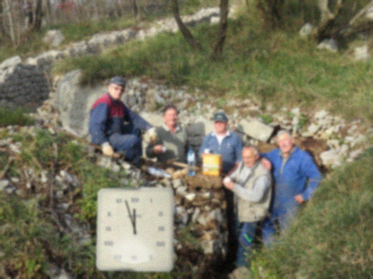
h=11 m=57
